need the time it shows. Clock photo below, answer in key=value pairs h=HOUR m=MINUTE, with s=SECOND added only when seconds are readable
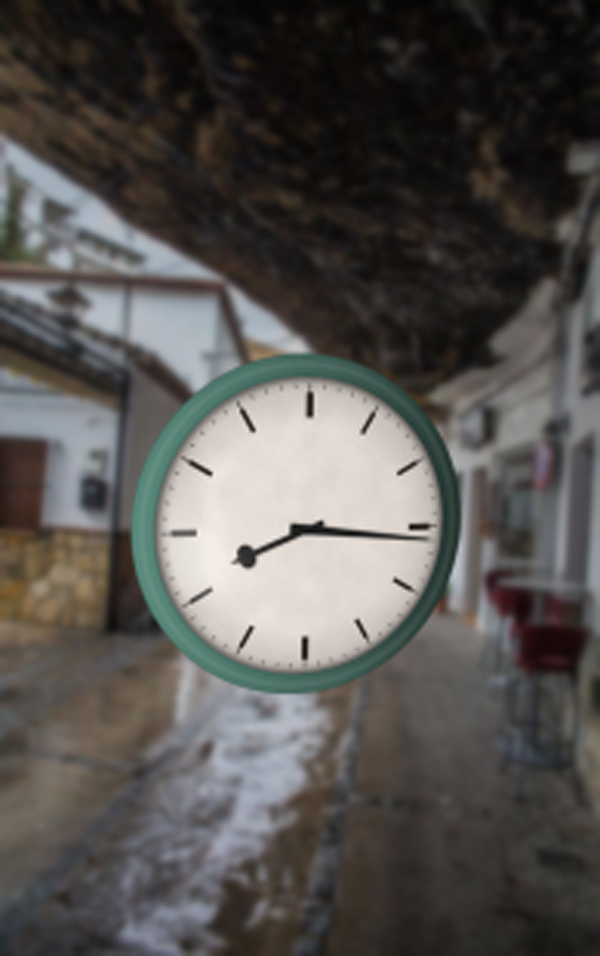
h=8 m=16
